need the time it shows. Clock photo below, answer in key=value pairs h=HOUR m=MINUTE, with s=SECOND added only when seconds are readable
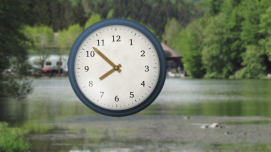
h=7 m=52
